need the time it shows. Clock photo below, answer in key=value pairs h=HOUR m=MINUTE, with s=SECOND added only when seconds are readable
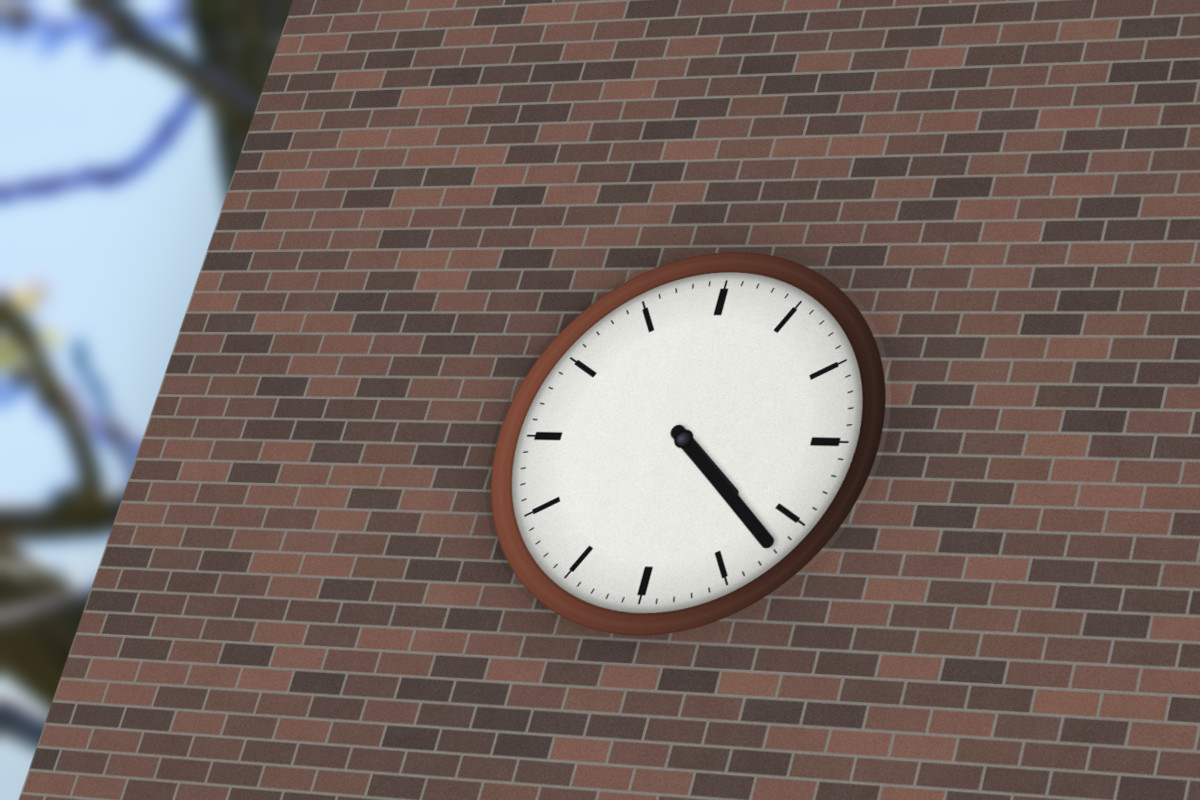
h=4 m=22
